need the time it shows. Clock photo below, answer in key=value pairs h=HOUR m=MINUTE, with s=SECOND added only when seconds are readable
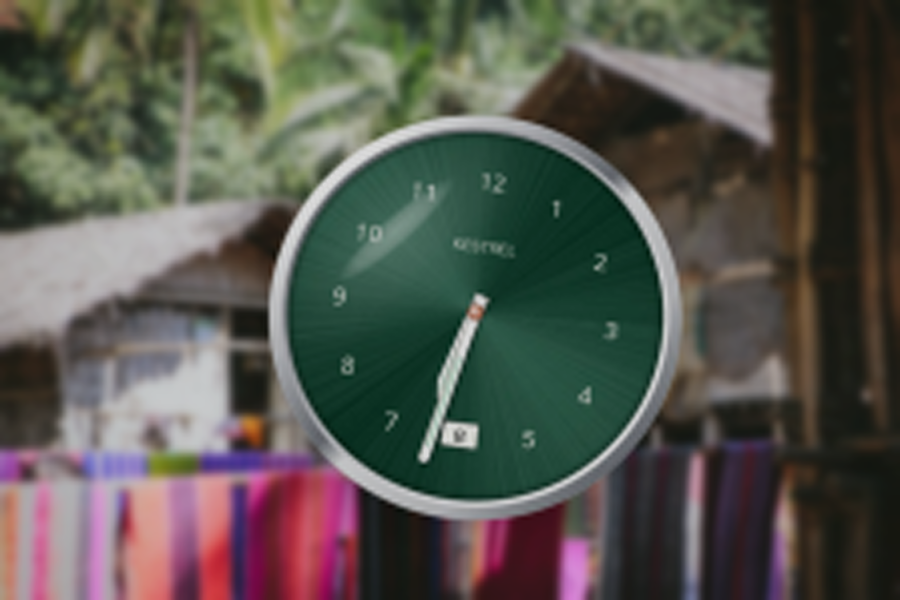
h=6 m=32
